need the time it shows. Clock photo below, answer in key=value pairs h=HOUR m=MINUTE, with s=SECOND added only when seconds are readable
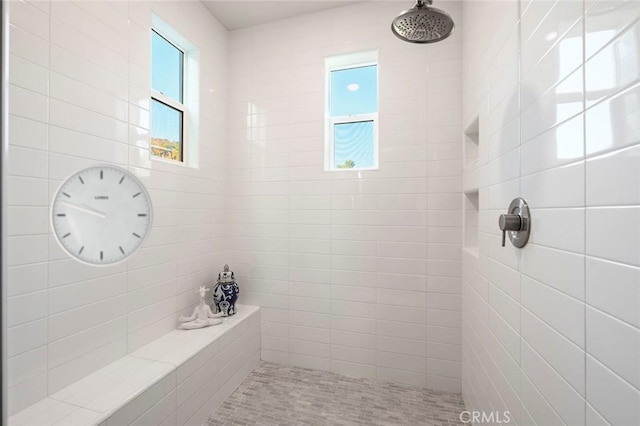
h=9 m=48
